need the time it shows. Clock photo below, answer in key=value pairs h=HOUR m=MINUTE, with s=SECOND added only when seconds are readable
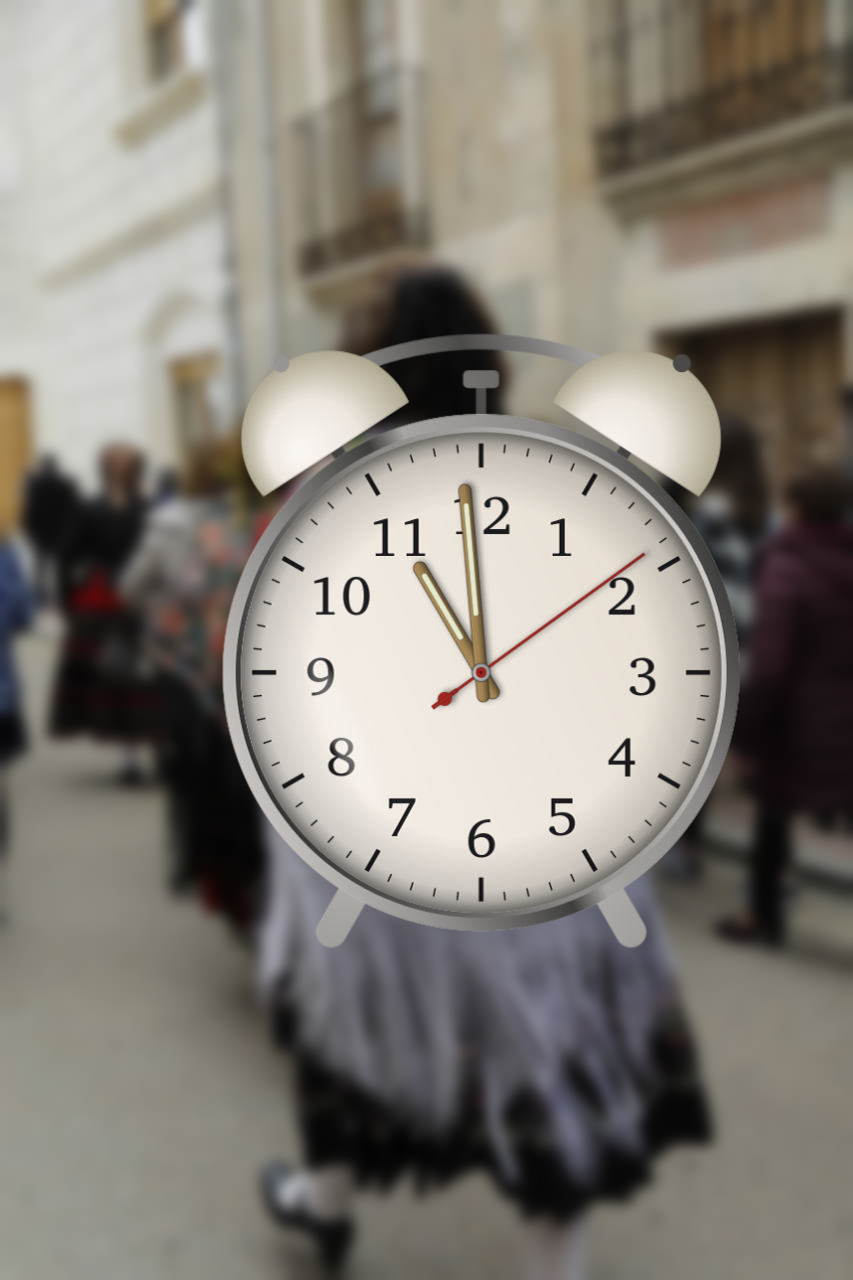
h=10 m=59 s=9
